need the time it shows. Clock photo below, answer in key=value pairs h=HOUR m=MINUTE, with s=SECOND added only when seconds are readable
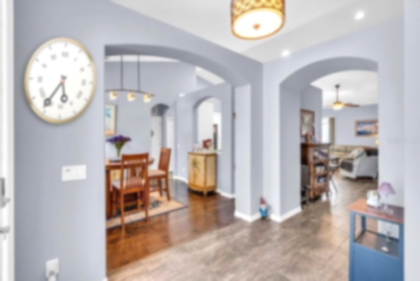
h=5 m=36
